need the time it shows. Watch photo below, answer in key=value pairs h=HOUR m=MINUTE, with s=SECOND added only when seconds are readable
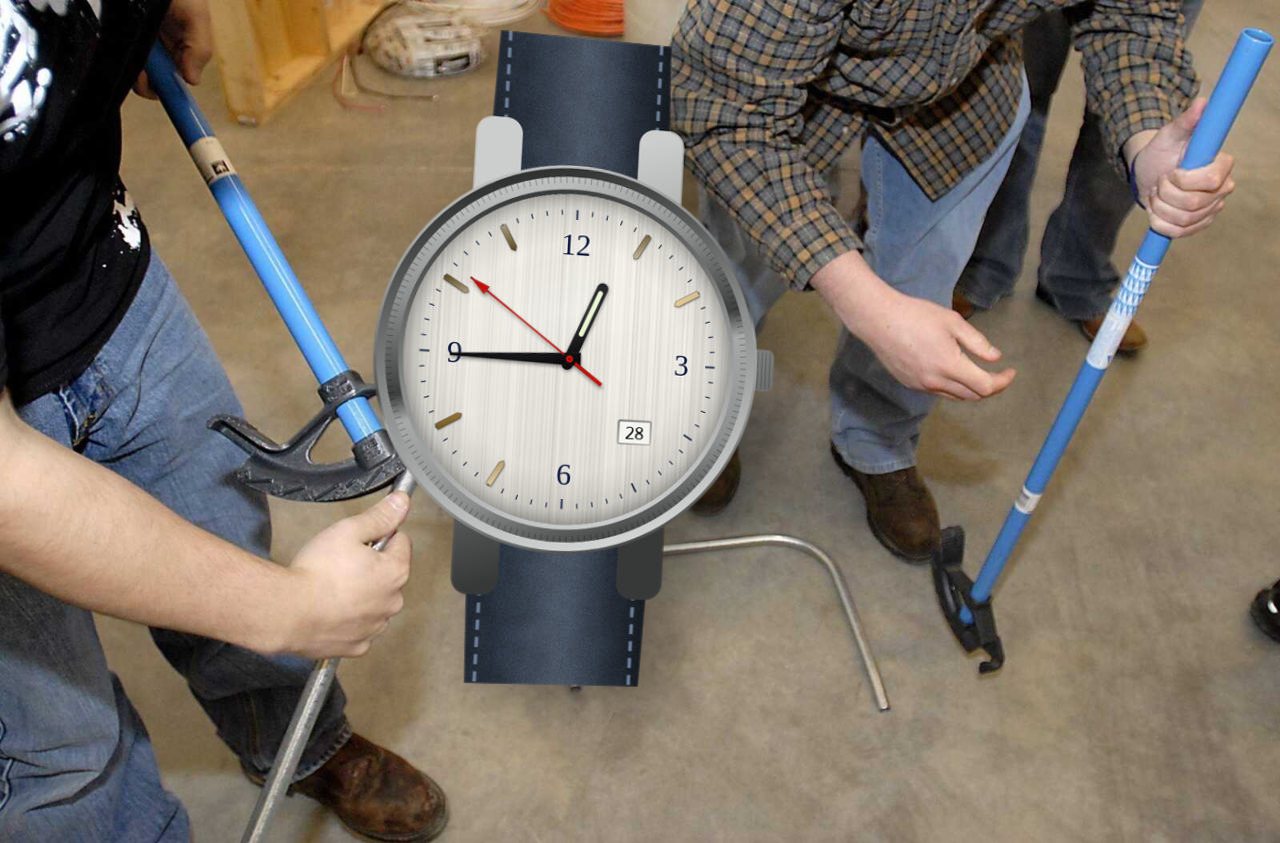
h=12 m=44 s=51
